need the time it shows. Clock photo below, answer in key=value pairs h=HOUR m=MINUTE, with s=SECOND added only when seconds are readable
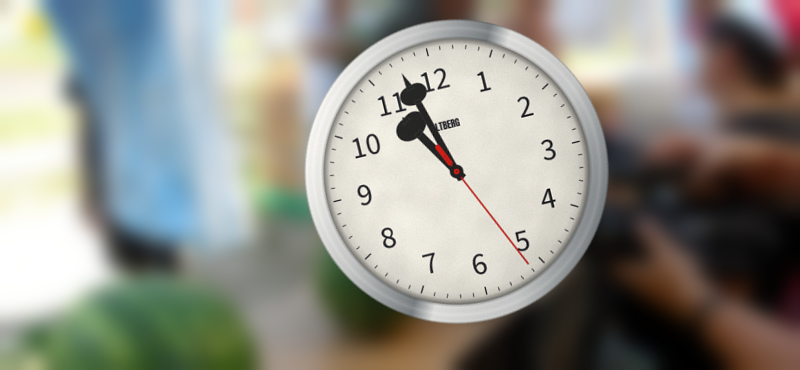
h=10 m=57 s=26
